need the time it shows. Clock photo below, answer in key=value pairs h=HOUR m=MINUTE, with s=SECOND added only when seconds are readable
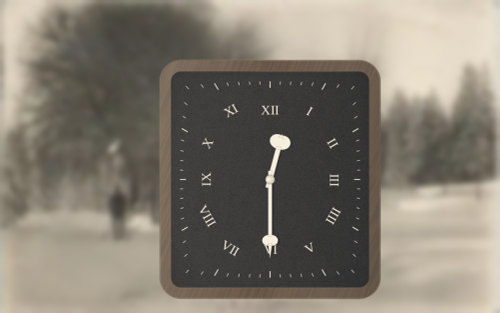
h=12 m=30
